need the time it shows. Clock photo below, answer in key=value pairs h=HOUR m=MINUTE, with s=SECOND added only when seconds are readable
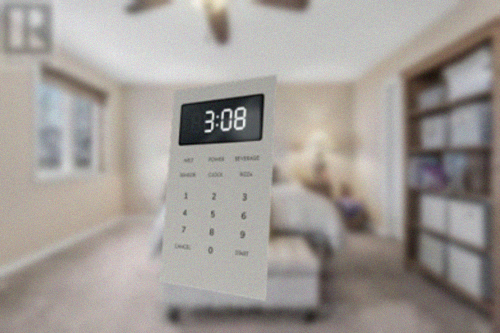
h=3 m=8
